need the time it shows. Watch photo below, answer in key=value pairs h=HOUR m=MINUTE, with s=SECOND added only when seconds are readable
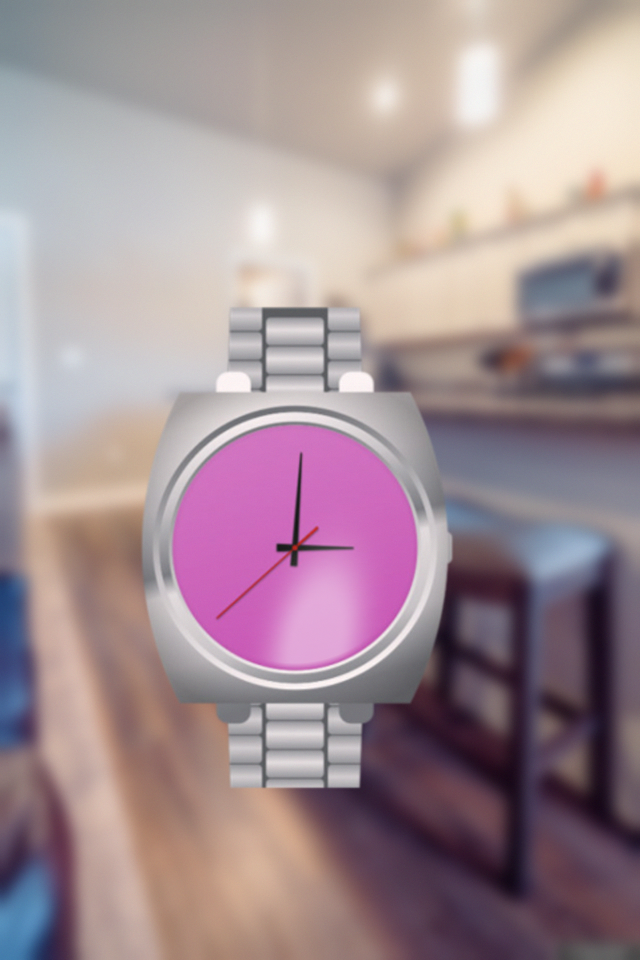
h=3 m=0 s=38
